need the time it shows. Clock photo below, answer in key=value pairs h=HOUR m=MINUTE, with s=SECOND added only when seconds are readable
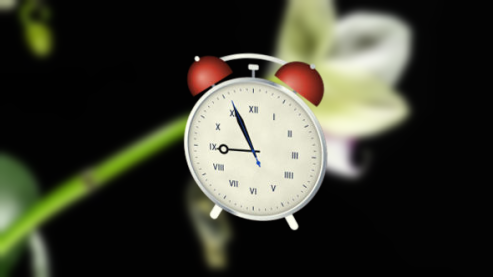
h=8 m=55 s=56
